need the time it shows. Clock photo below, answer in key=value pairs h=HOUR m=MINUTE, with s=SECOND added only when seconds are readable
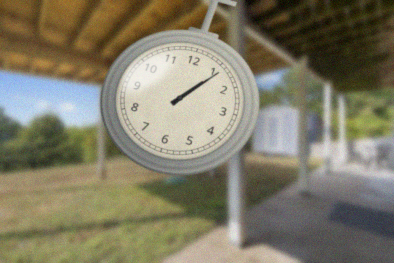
h=1 m=6
